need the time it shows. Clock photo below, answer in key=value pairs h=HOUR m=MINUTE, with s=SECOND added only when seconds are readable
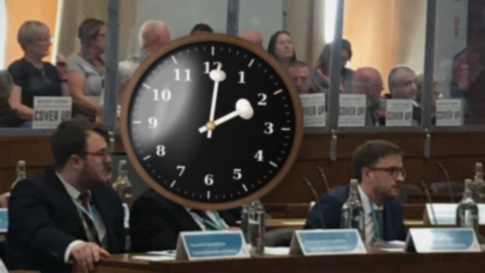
h=2 m=1
